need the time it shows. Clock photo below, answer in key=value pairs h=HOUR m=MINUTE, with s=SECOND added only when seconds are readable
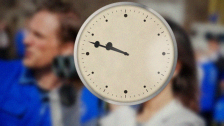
h=9 m=48
